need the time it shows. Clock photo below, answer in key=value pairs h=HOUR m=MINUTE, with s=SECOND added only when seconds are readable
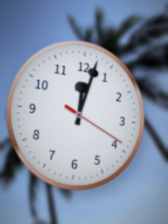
h=12 m=2 s=19
